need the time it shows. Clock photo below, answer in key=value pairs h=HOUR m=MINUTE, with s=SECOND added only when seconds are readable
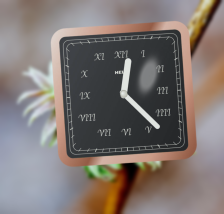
h=12 m=23
